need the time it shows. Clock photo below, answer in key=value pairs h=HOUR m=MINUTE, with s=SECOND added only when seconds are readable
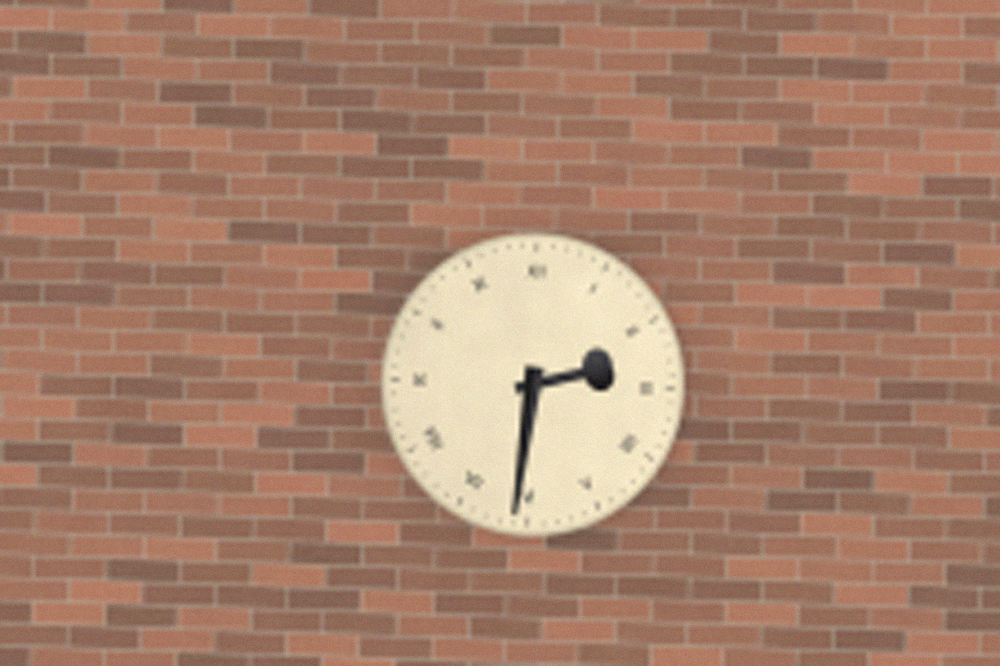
h=2 m=31
